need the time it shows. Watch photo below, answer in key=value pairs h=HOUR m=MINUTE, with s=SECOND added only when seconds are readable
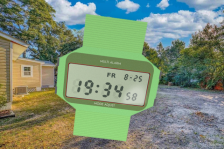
h=19 m=34 s=58
